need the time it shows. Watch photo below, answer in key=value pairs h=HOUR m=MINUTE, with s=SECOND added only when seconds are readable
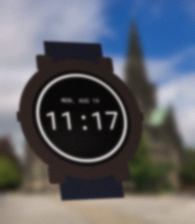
h=11 m=17
